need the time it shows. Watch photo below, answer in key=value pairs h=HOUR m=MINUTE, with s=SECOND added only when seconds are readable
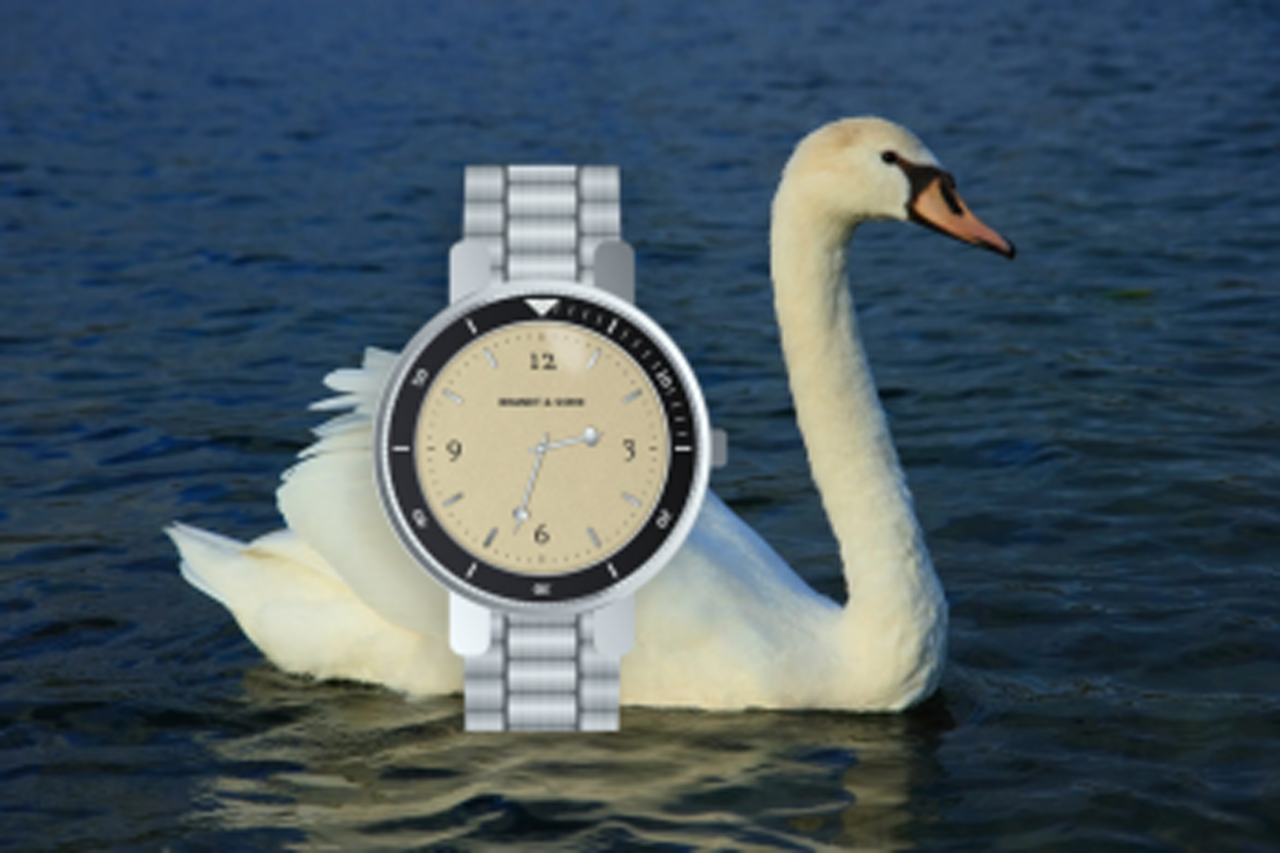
h=2 m=33
